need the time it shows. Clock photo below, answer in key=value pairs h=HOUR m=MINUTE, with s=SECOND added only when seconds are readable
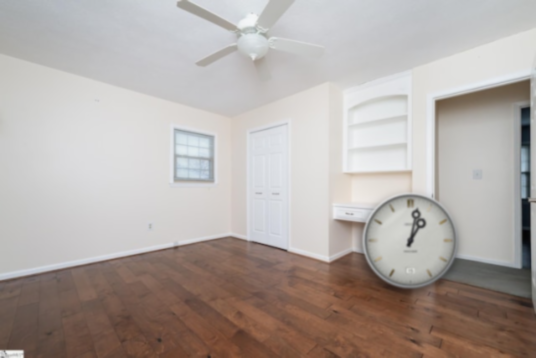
h=1 m=2
